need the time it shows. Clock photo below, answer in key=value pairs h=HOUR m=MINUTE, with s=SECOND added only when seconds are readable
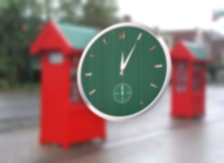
h=12 m=5
